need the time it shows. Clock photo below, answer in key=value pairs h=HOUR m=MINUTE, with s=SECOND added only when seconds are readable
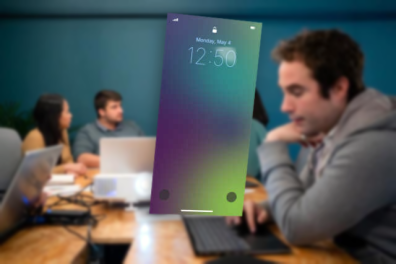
h=12 m=50
